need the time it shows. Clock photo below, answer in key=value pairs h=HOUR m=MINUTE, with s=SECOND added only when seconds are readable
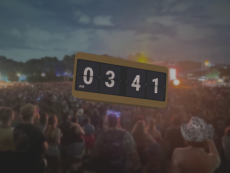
h=3 m=41
